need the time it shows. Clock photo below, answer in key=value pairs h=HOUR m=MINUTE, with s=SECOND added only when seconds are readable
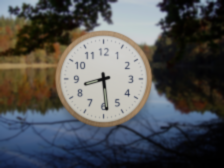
h=8 m=29
